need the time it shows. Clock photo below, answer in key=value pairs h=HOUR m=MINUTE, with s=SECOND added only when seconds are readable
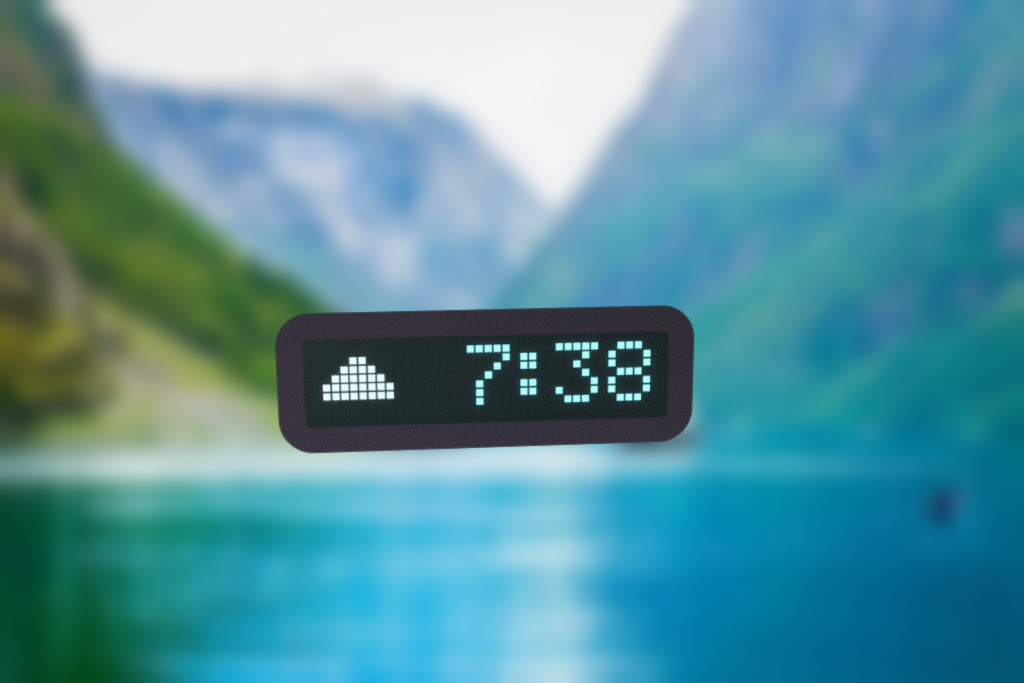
h=7 m=38
